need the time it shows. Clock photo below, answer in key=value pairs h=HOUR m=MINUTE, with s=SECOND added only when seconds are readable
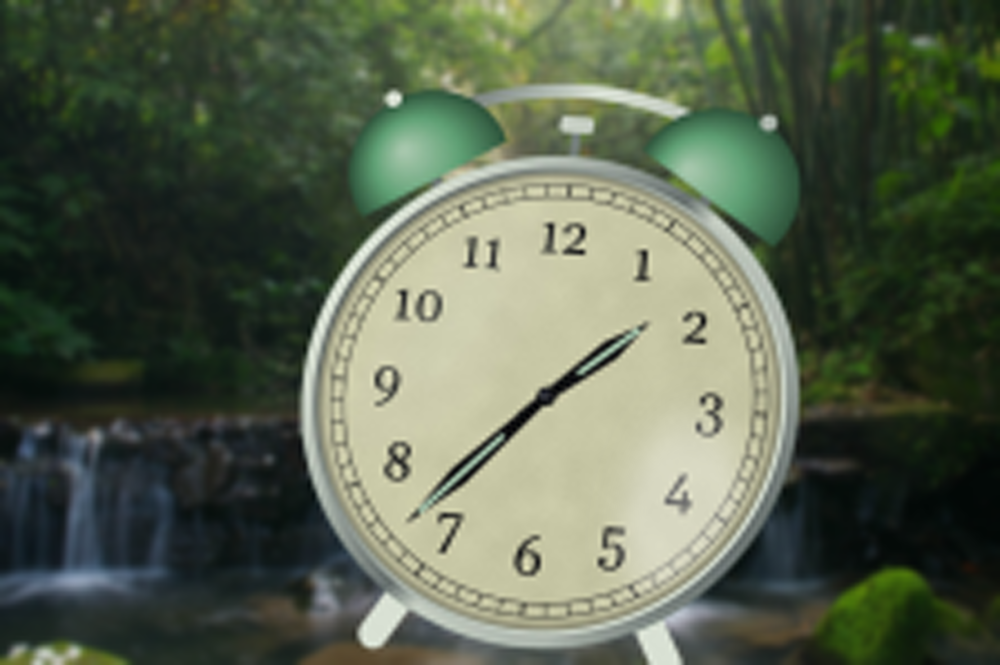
h=1 m=37
